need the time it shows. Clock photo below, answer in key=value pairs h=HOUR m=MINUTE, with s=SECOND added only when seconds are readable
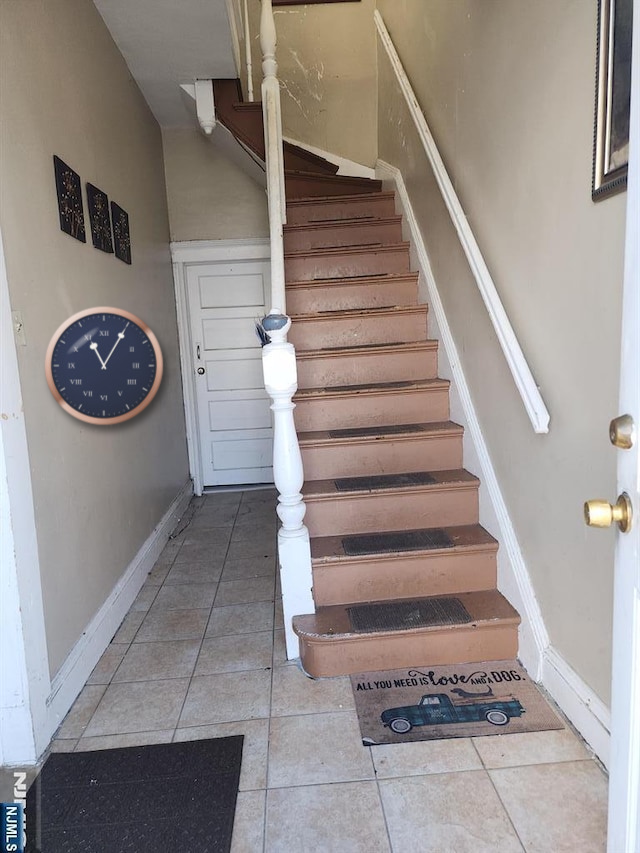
h=11 m=5
